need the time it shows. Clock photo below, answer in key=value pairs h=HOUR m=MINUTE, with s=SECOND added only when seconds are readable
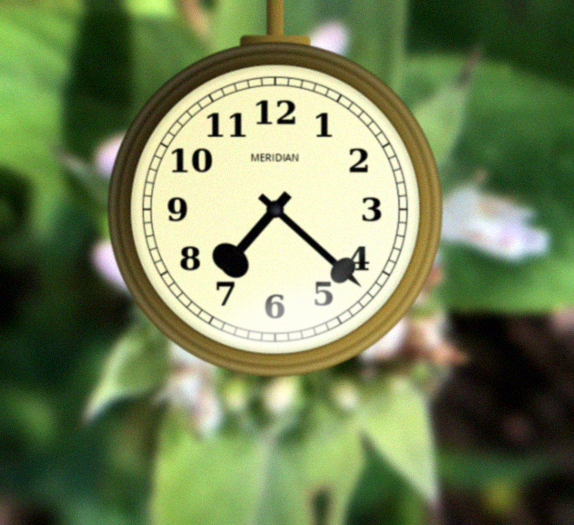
h=7 m=22
